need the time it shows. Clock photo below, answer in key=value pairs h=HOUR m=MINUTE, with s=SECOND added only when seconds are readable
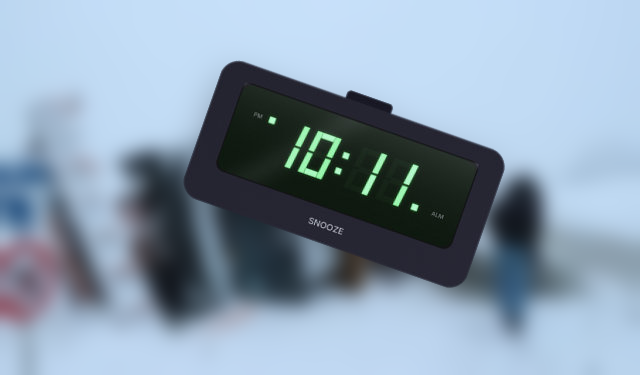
h=10 m=11
